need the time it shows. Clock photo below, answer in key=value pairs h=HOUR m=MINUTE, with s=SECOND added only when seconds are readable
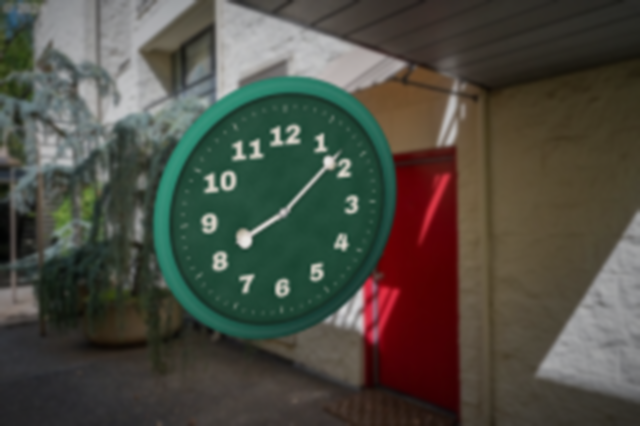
h=8 m=8
